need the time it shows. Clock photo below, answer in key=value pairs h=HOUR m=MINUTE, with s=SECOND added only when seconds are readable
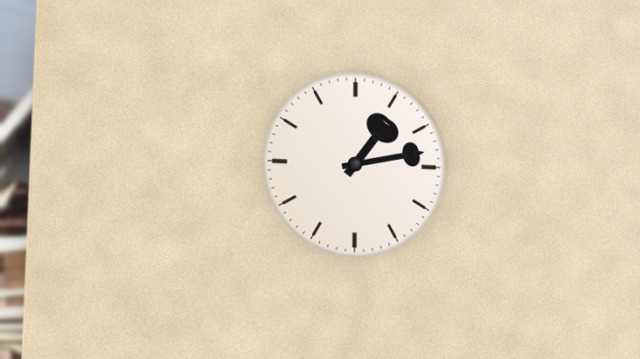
h=1 m=13
